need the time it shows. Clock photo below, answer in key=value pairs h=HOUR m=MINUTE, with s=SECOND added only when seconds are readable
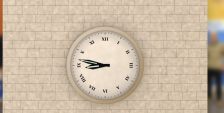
h=8 m=47
